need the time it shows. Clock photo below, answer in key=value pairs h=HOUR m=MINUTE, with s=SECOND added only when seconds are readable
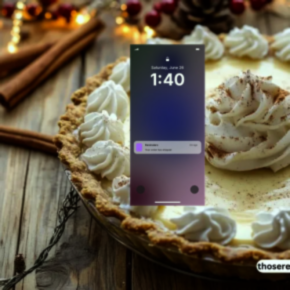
h=1 m=40
